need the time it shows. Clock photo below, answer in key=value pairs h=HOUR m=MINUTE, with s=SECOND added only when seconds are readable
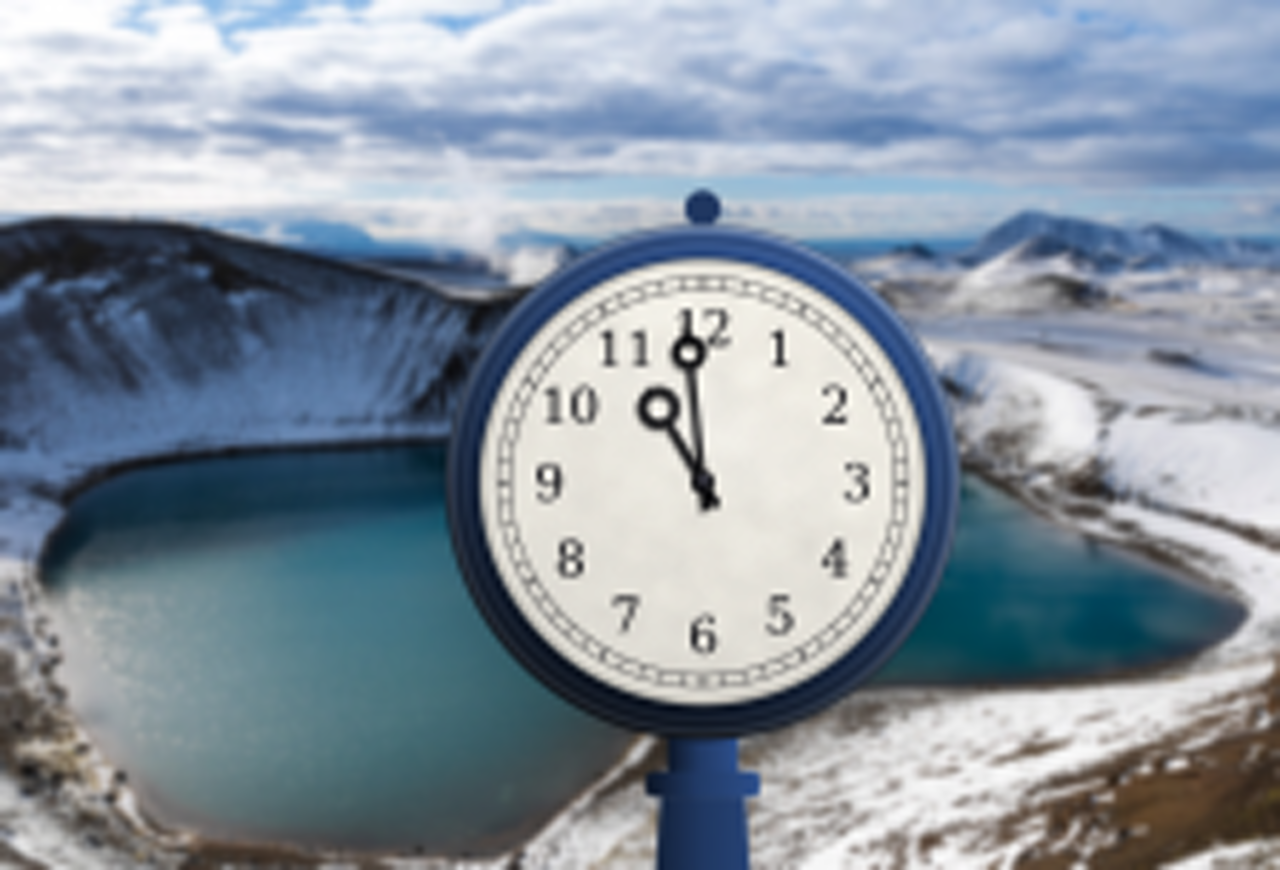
h=10 m=59
